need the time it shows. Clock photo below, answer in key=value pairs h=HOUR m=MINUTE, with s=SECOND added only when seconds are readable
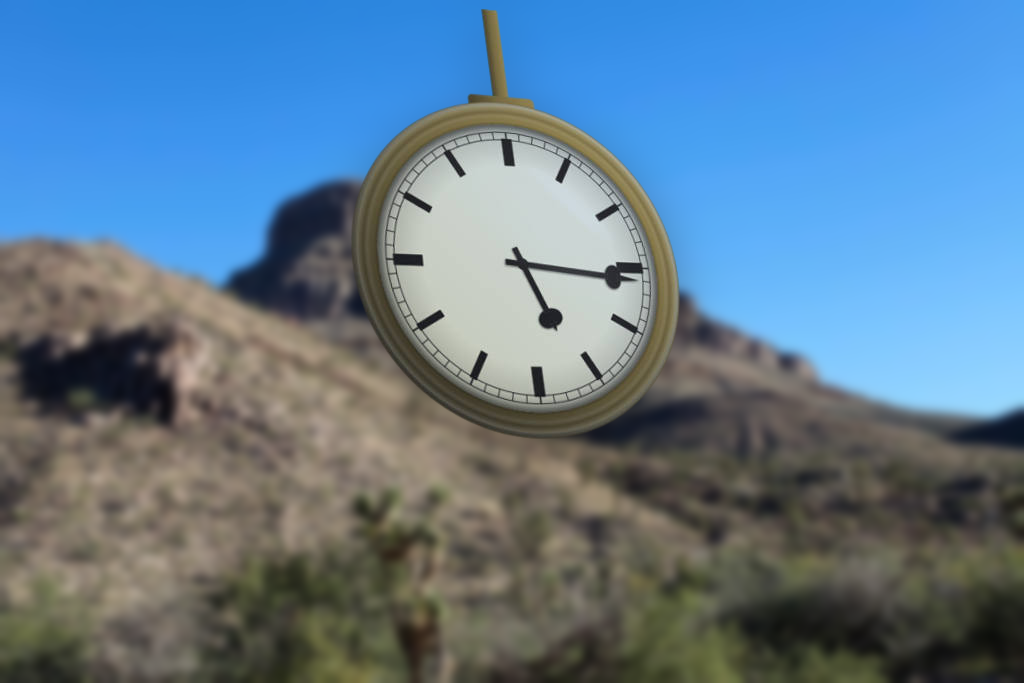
h=5 m=16
